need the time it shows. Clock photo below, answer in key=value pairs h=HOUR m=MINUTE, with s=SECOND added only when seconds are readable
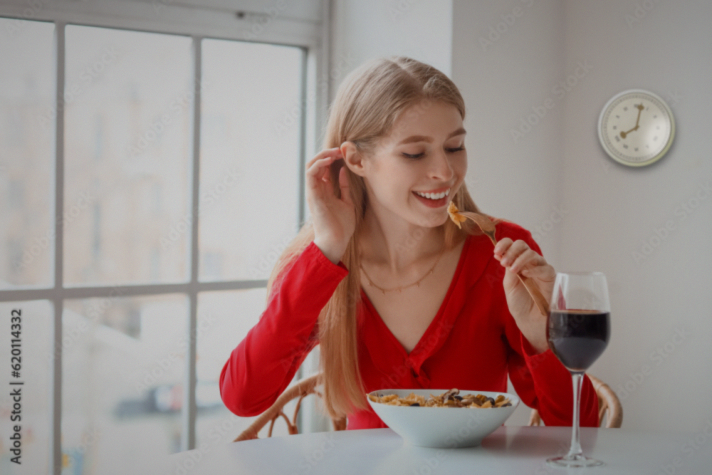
h=8 m=2
